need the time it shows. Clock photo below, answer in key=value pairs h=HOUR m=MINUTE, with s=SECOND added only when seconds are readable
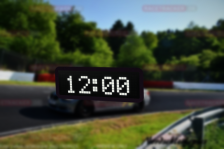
h=12 m=0
